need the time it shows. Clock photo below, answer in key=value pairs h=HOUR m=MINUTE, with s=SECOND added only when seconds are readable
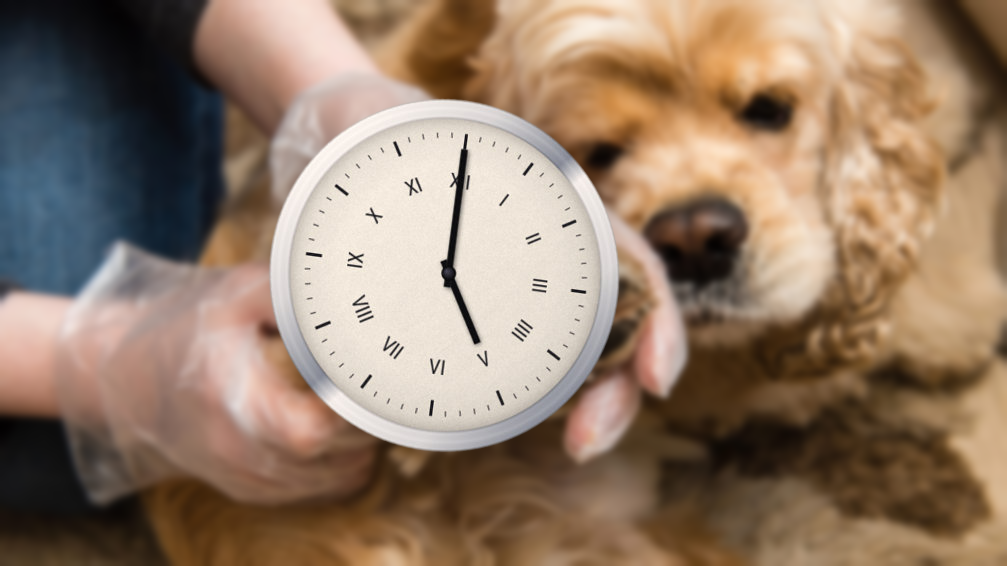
h=5 m=0
